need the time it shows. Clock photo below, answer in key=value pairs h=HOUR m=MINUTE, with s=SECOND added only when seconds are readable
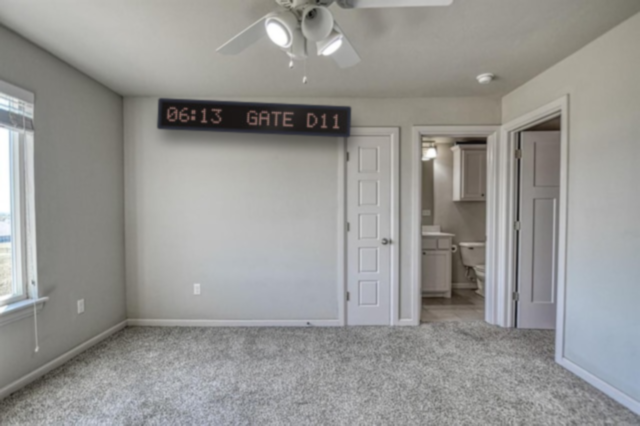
h=6 m=13
